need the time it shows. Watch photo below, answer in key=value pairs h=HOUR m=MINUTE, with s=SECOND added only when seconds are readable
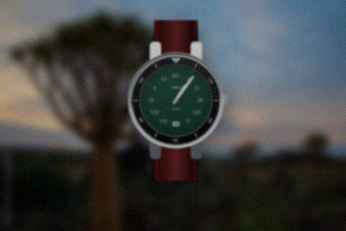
h=1 m=6
